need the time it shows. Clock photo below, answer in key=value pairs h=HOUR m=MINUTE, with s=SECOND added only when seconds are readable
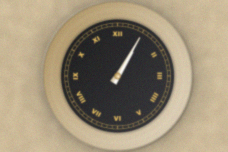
h=1 m=5
